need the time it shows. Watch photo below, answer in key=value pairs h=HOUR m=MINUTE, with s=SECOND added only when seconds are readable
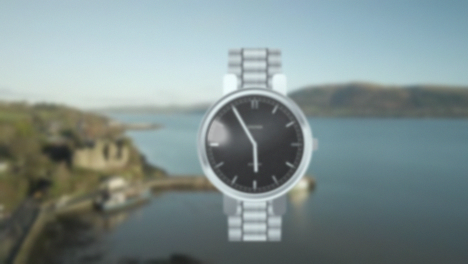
h=5 m=55
